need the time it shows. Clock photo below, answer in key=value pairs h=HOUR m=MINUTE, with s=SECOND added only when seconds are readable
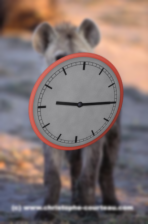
h=9 m=15
